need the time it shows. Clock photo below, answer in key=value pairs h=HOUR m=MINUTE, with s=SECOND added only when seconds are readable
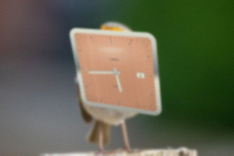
h=5 m=44
